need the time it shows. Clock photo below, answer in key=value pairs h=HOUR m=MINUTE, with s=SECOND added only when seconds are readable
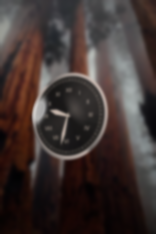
h=9 m=32
